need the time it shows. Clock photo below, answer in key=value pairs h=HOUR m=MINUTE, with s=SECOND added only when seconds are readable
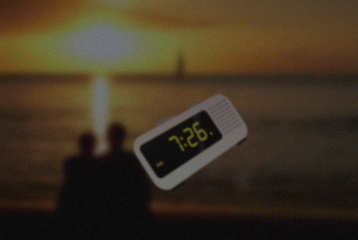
h=7 m=26
